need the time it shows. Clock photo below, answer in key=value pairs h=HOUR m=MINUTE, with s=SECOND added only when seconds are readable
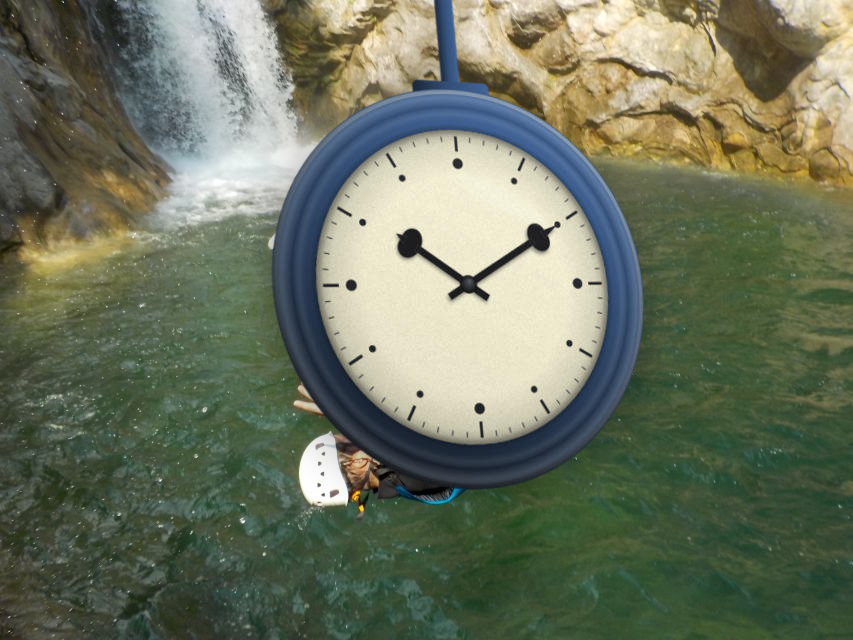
h=10 m=10
